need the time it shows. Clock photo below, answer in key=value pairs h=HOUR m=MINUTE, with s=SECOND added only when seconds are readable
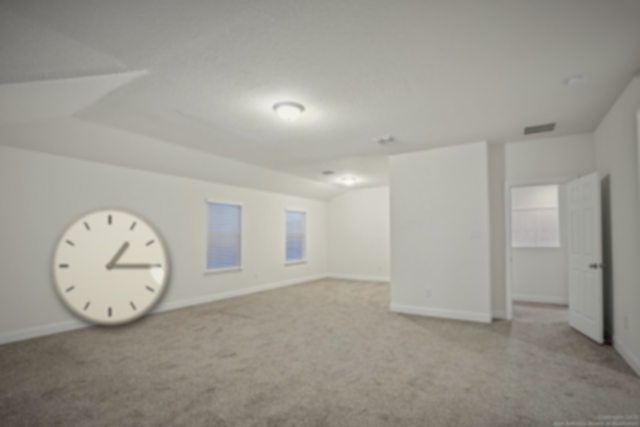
h=1 m=15
